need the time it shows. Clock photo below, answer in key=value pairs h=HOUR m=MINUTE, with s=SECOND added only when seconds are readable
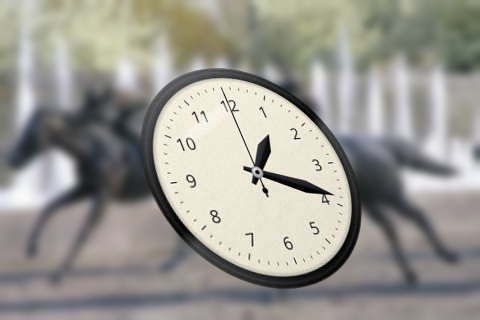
h=1 m=19 s=0
